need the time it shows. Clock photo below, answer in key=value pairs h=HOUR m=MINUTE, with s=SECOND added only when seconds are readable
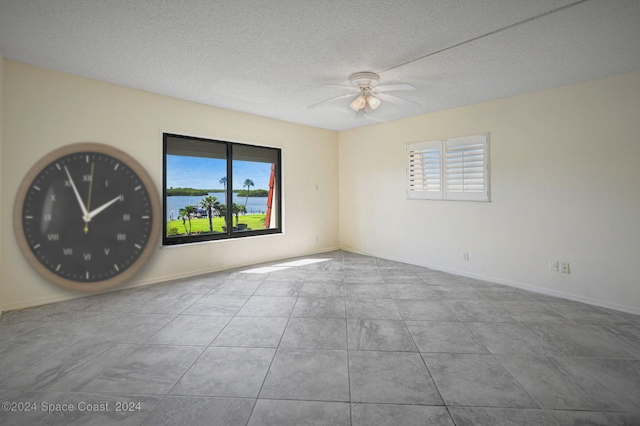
h=1 m=56 s=1
